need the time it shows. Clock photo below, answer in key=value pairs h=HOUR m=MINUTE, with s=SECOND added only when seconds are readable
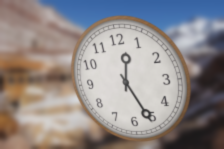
h=12 m=26
